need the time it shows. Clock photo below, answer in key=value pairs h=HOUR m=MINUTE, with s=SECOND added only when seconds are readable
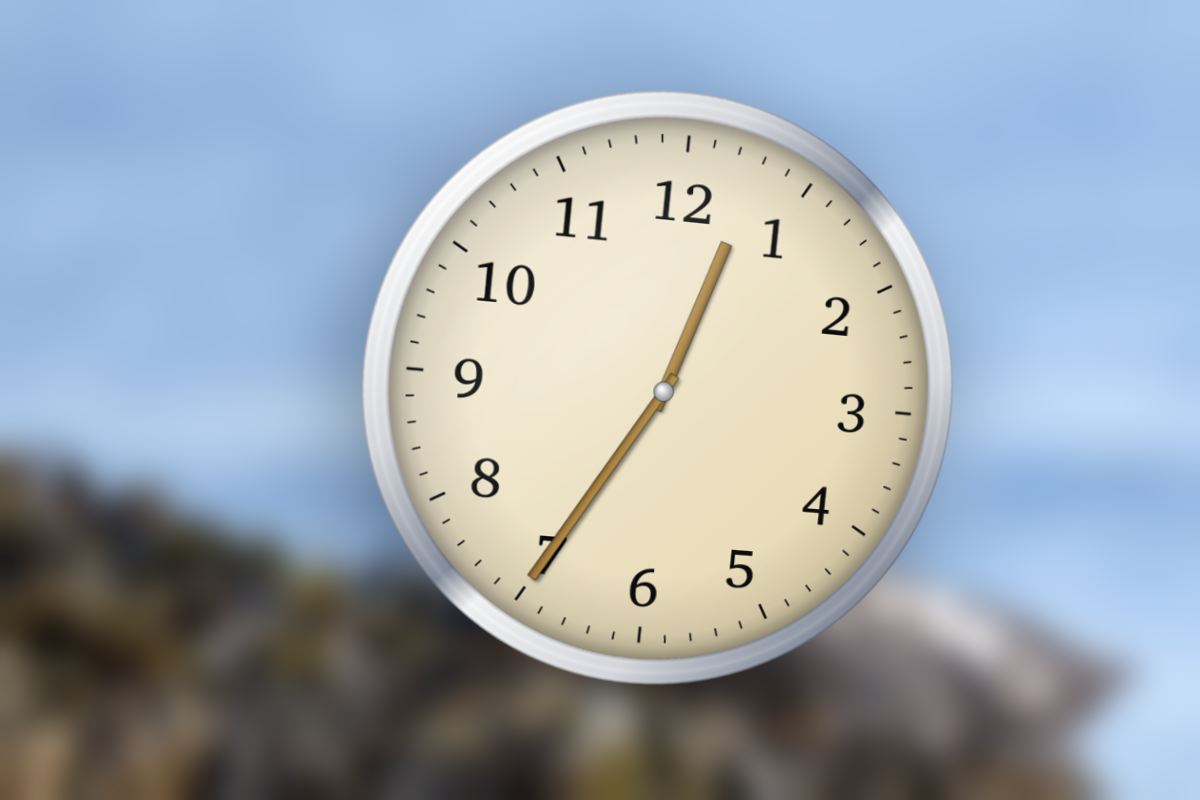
h=12 m=35
